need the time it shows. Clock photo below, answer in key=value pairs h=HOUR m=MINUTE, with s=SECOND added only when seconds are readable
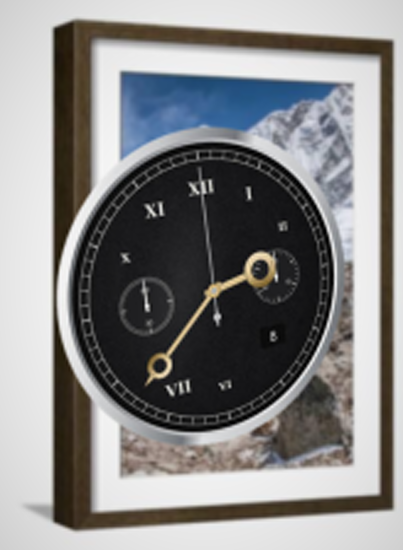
h=2 m=38
